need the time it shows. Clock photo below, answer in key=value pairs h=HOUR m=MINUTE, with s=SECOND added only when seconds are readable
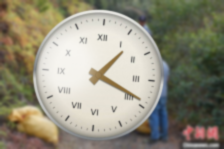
h=1 m=19
